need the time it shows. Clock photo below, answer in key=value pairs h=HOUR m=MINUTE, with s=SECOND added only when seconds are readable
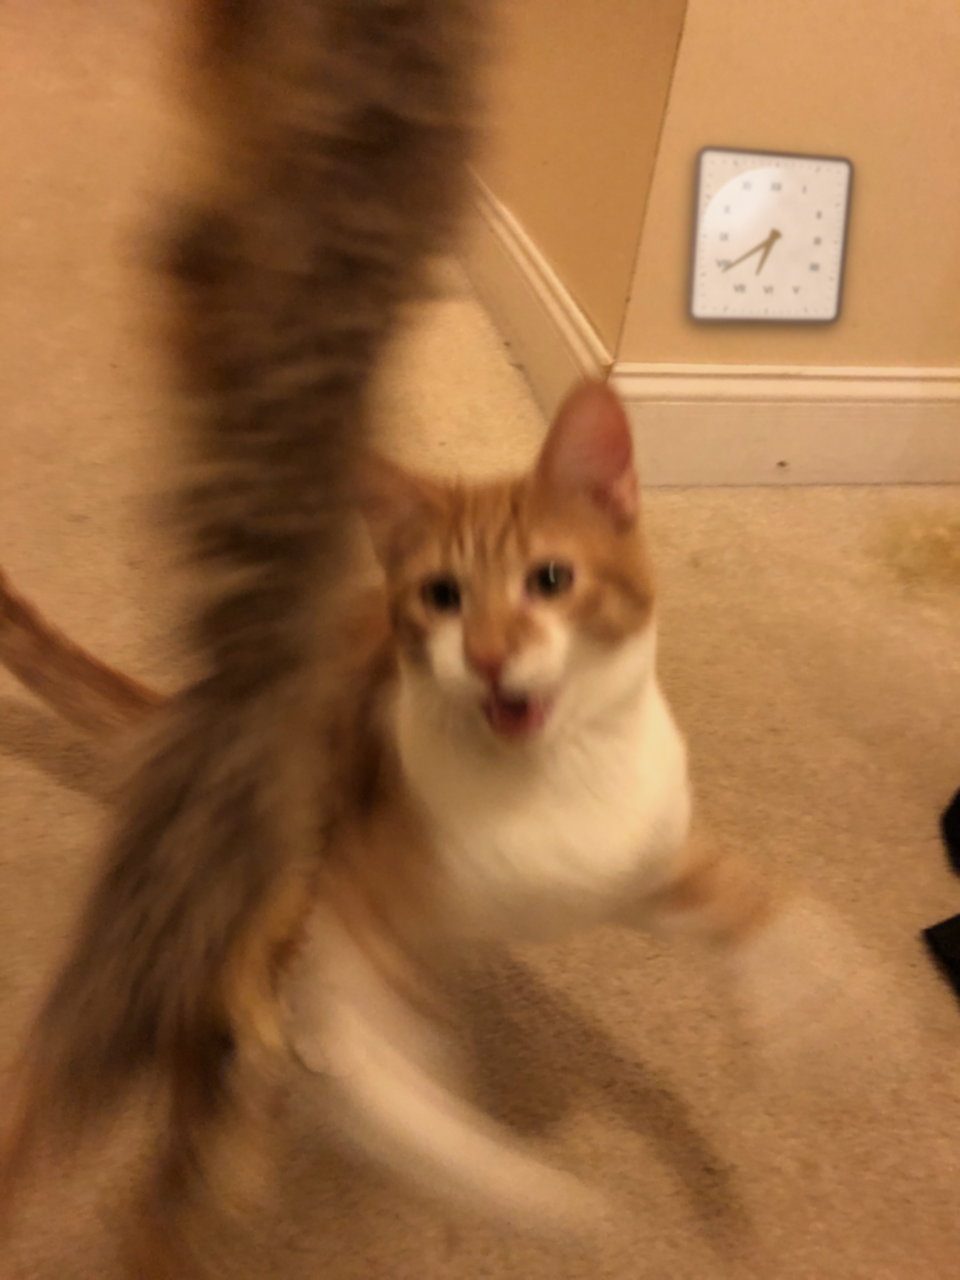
h=6 m=39
